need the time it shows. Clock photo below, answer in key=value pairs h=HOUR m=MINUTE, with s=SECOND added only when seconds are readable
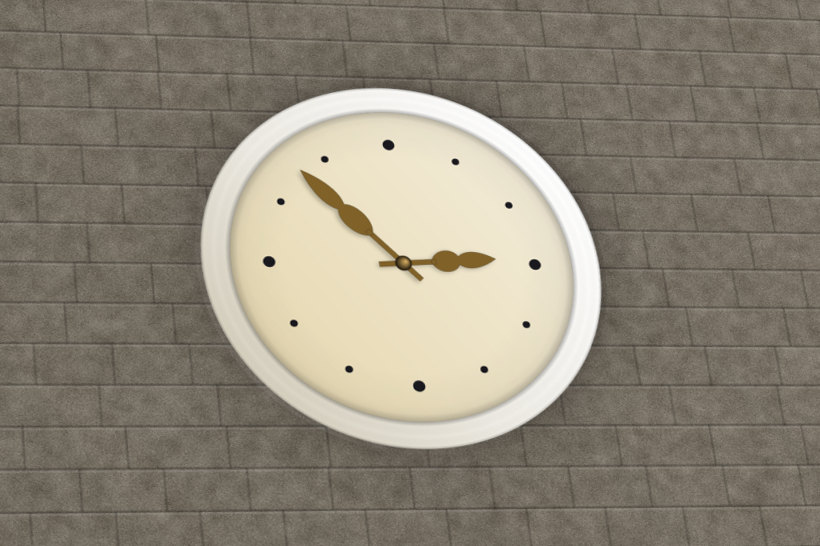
h=2 m=53
